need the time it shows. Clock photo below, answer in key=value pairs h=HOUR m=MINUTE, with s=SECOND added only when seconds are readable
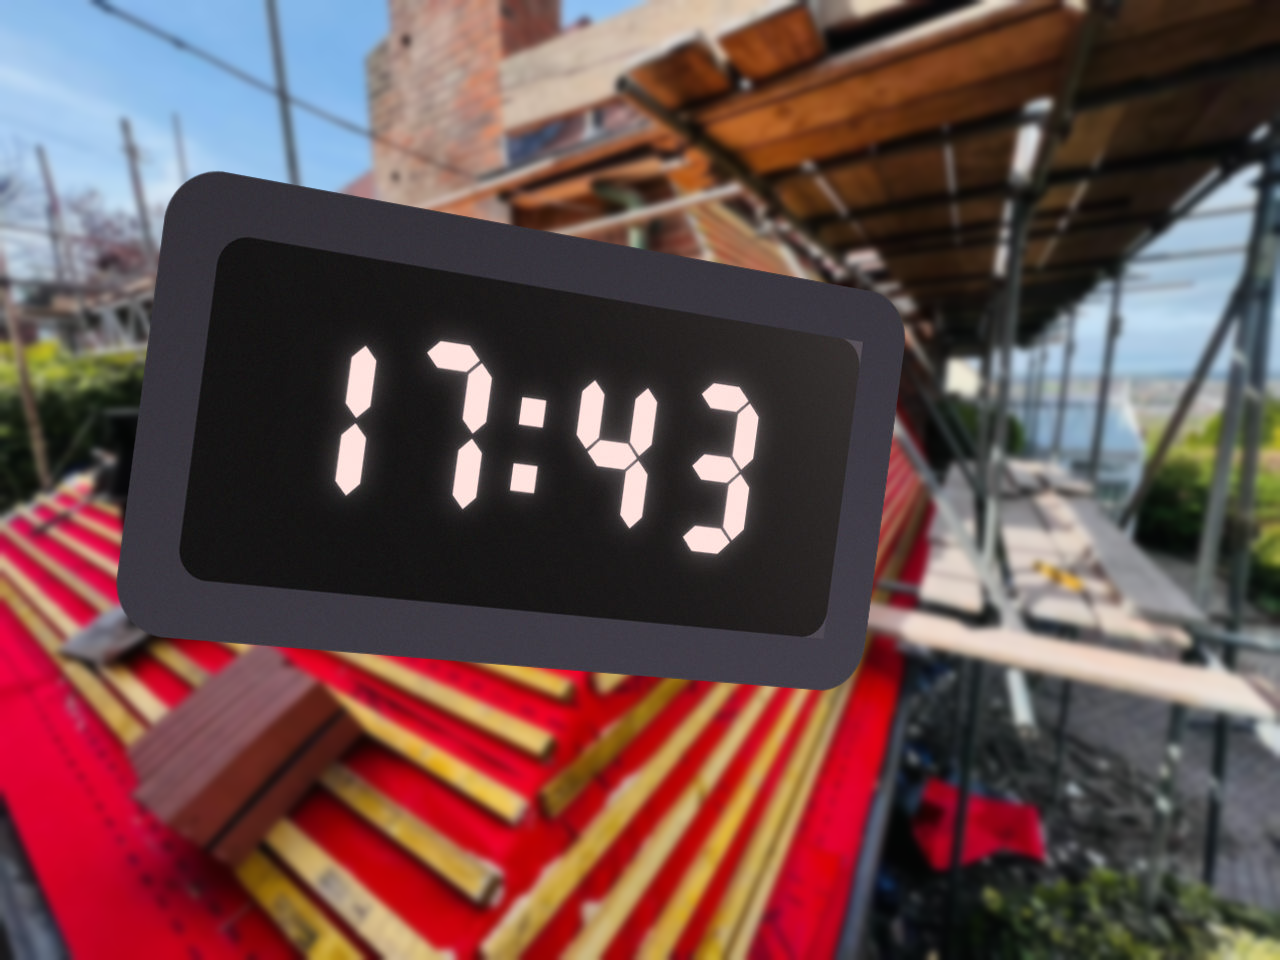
h=17 m=43
